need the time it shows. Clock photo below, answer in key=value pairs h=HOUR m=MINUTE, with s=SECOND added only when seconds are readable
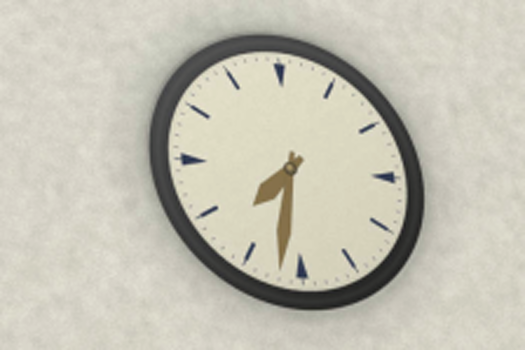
h=7 m=32
